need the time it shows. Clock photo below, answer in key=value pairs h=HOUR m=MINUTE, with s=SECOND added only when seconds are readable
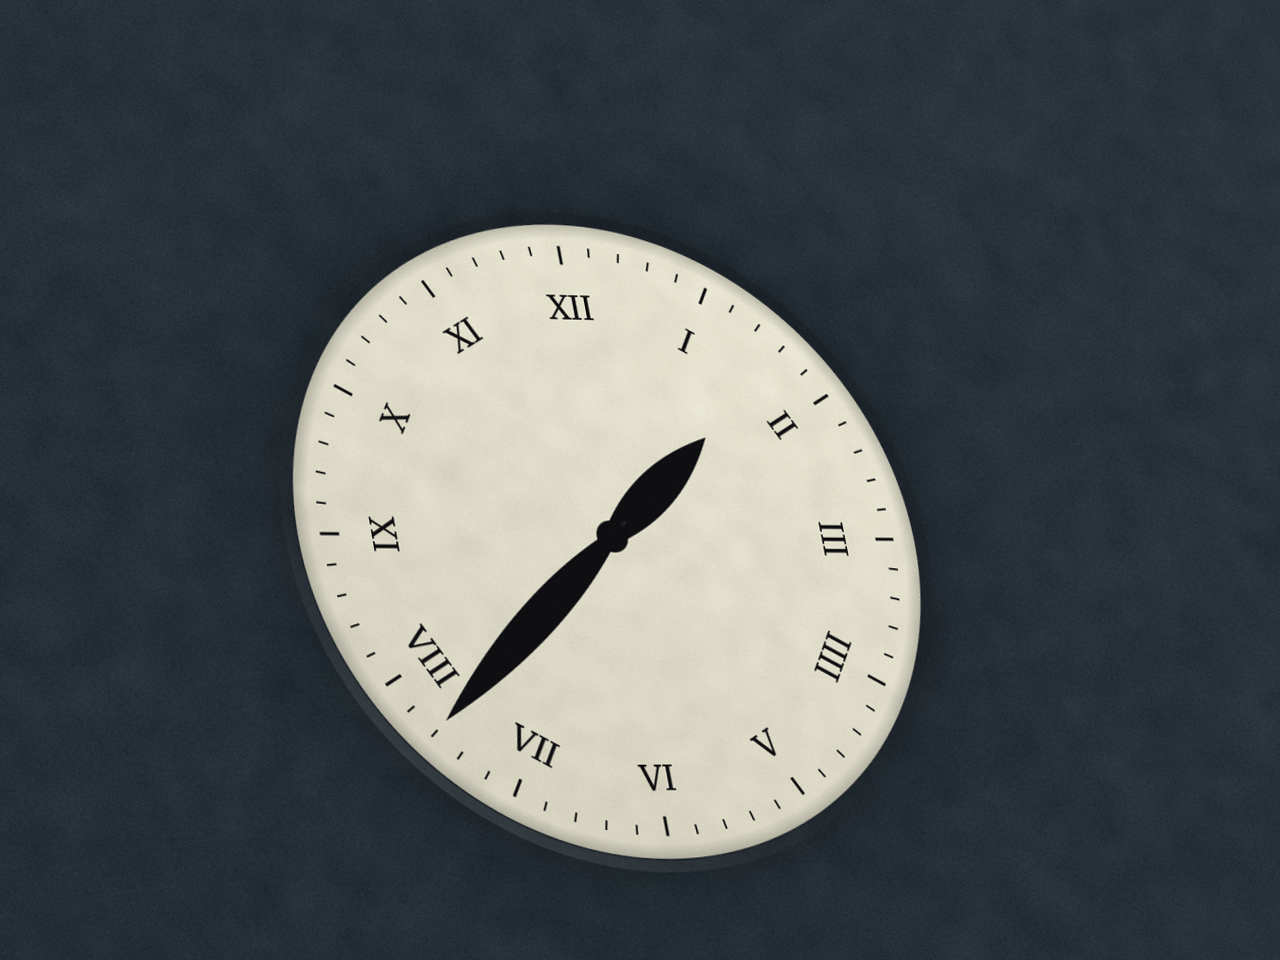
h=1 m=38
